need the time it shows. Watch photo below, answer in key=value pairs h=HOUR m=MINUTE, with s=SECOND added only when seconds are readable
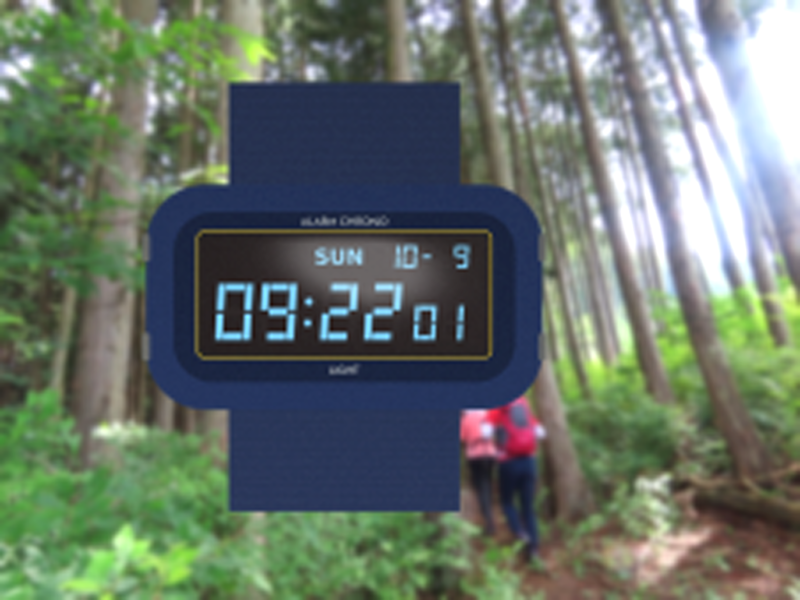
h=9 m=22 s=1
